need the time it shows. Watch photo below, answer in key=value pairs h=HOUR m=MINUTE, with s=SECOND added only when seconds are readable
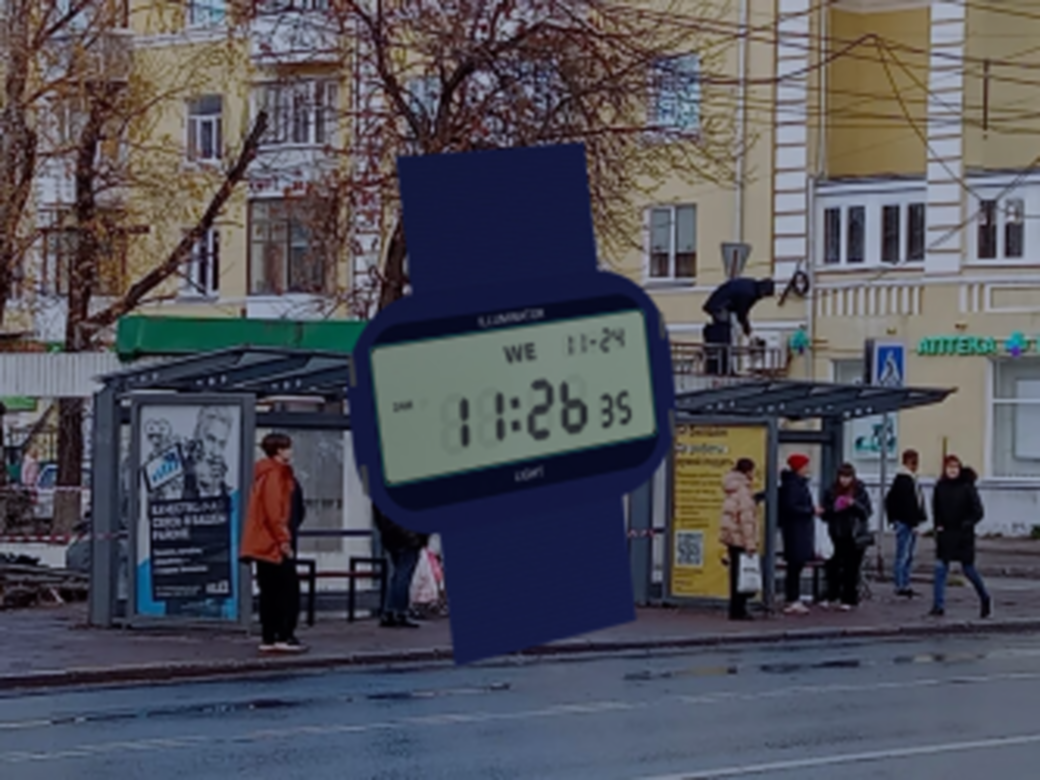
h=11 m=26 s=35
